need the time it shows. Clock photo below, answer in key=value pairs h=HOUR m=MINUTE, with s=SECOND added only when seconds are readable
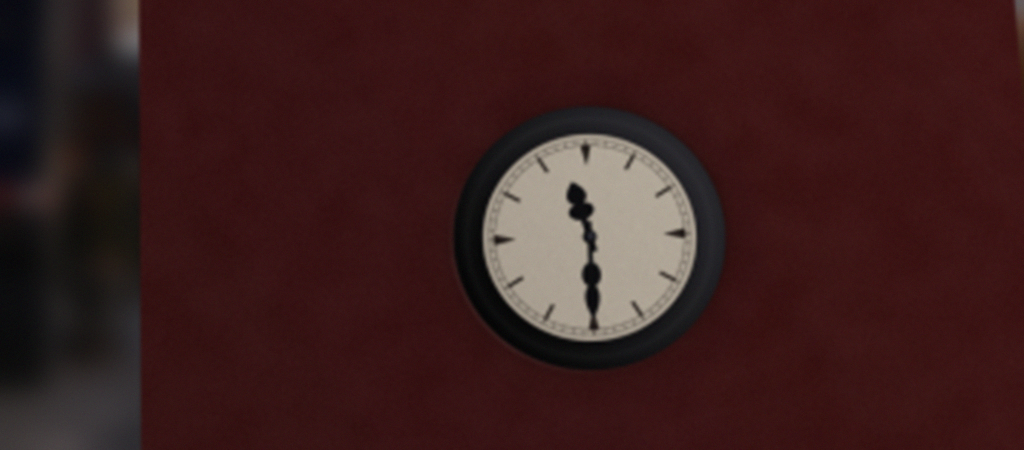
h=11 m=30
